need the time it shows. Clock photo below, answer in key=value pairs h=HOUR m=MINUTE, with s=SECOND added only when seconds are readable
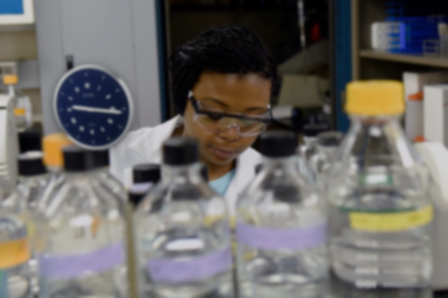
h=9 m=16
